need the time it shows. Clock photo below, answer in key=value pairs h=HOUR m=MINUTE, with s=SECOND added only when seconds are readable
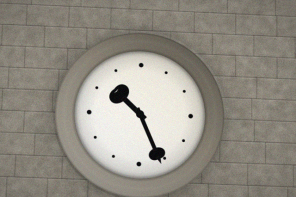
h=10 m=26
